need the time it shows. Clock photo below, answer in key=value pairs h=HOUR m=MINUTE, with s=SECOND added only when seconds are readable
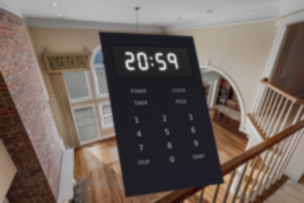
h=20 m=59
